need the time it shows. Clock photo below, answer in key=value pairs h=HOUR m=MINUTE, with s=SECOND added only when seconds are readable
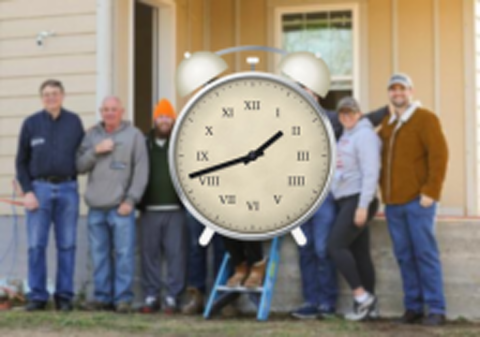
h=1 m=42
